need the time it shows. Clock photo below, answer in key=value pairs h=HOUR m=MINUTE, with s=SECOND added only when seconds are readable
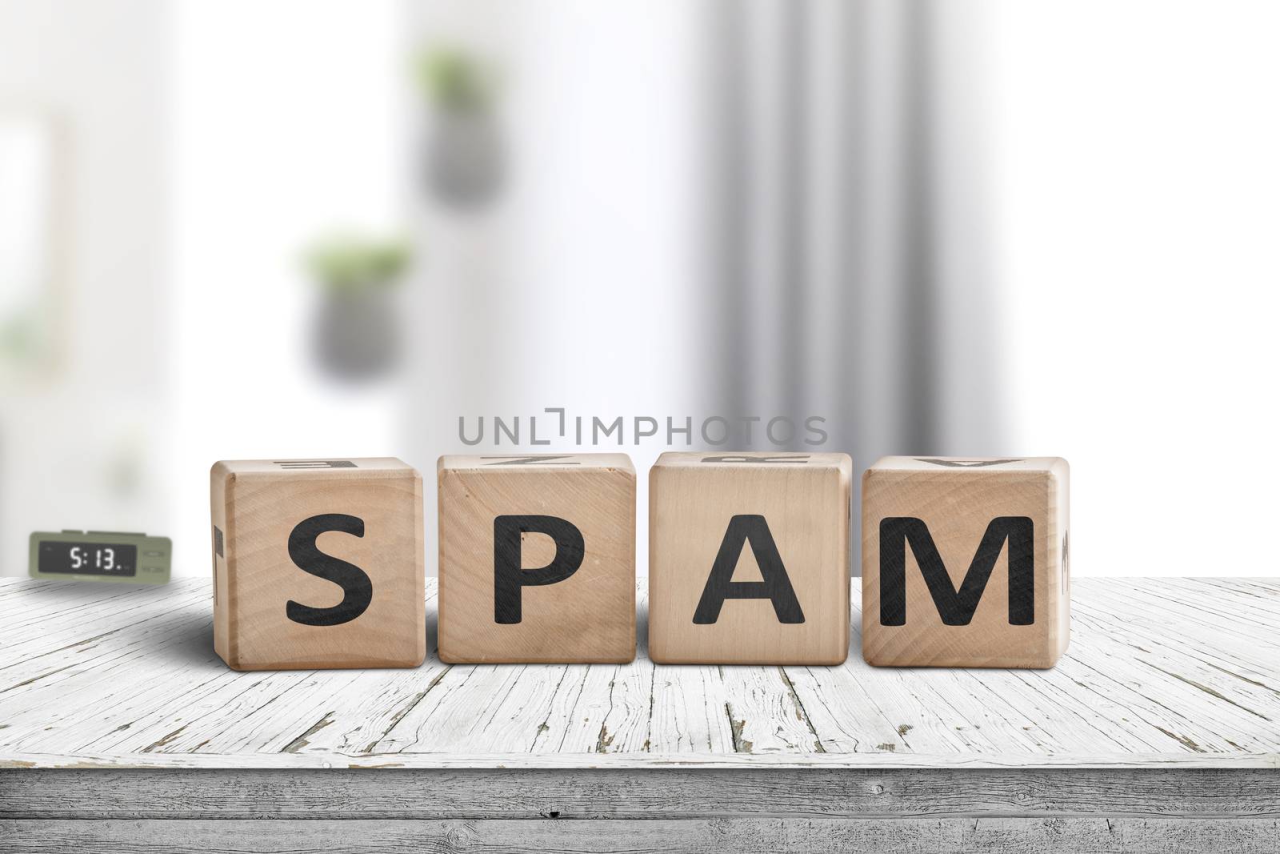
h=5 m=13
